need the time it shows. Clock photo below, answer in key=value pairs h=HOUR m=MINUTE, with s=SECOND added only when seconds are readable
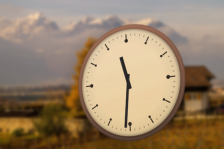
h=11 m=31
